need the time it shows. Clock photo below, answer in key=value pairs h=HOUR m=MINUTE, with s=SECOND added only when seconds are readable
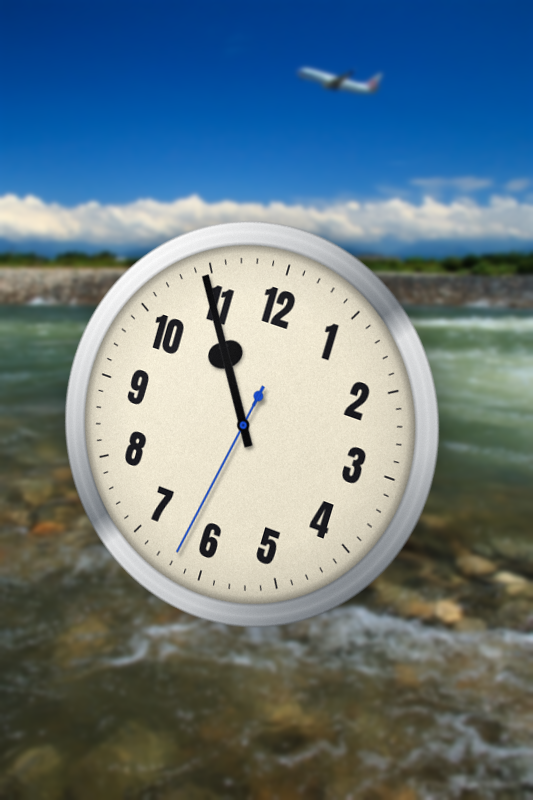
h=10 m=54 s=32
